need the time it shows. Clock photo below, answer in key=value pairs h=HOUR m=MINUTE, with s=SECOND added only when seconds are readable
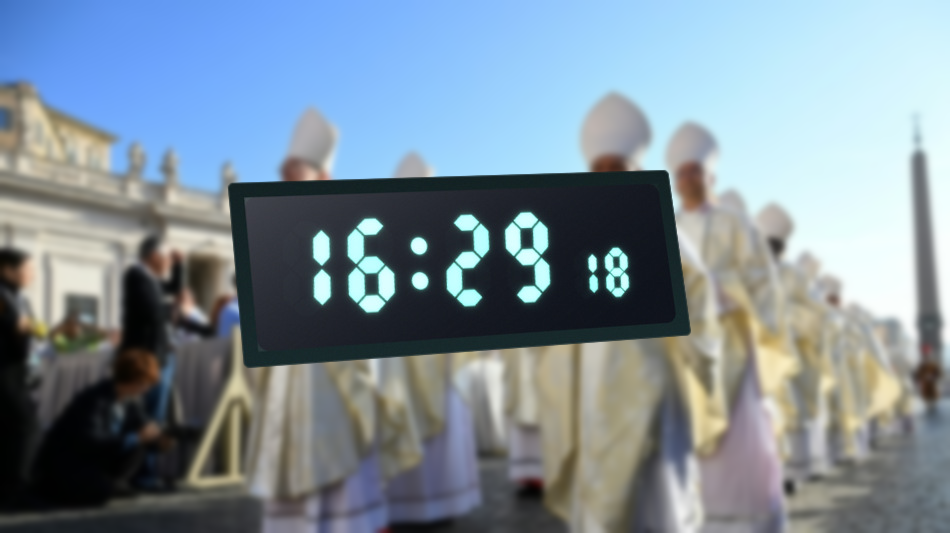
h=16 m=29 s=18
